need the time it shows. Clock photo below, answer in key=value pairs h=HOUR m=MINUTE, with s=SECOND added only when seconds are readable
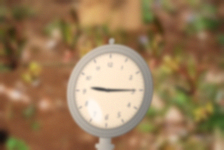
h=9 m=15
